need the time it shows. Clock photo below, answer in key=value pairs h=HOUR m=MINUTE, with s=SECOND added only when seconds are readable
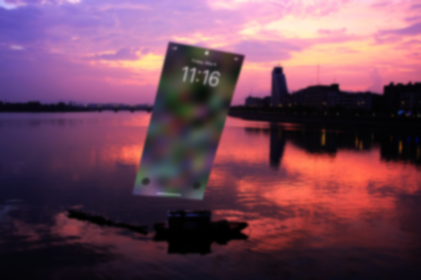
h=11 m=16
